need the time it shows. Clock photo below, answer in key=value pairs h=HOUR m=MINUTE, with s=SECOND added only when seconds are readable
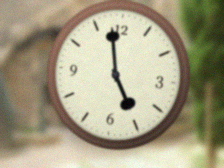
h=4 m=58
